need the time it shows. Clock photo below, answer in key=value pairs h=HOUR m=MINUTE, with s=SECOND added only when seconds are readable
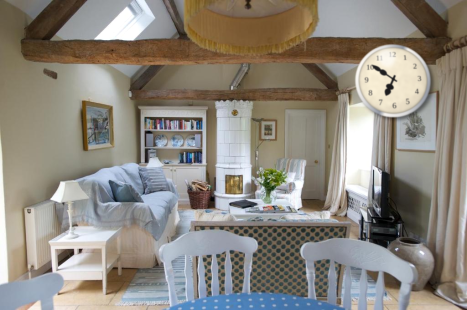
h=6 m=51
